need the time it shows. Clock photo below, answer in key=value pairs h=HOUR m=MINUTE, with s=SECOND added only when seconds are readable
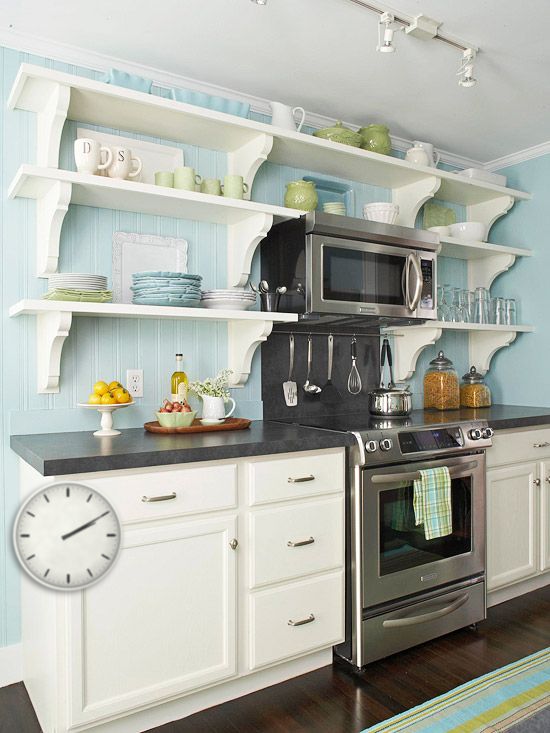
h=2 m=10
